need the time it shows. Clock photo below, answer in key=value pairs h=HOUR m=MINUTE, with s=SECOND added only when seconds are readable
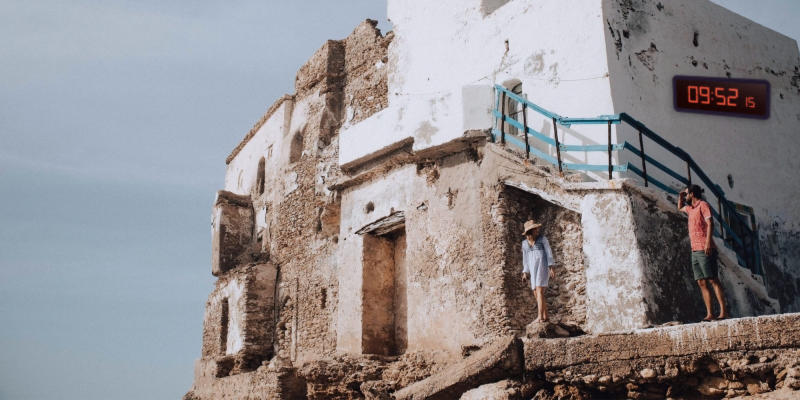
h=9 m=52
